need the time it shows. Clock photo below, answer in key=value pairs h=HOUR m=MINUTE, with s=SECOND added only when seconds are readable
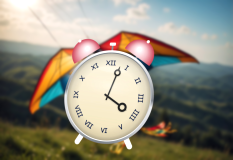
h=4 m=3
